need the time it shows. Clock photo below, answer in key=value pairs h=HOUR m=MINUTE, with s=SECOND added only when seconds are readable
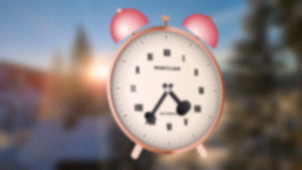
h=4 m=36
